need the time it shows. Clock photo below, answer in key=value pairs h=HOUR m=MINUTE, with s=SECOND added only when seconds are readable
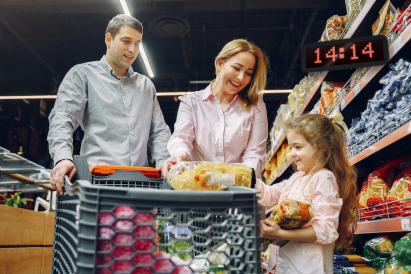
h=14 m=14
